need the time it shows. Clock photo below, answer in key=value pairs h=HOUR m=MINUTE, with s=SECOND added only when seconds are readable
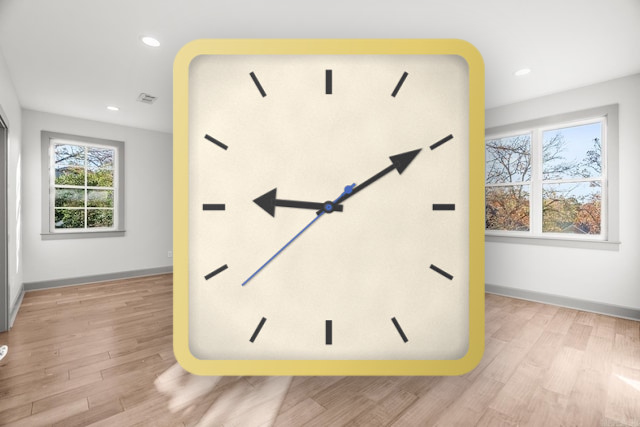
h=9 m=9 s=38
